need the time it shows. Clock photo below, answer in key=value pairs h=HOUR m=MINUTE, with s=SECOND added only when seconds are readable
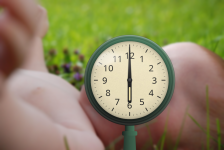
h=6 m=0
